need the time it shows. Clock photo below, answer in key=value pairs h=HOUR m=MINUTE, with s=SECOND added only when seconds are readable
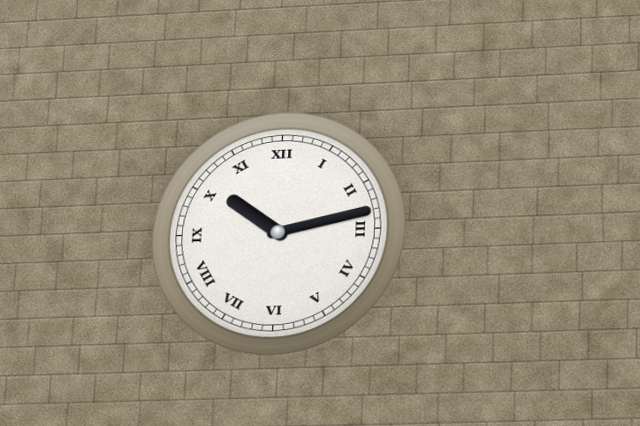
h=10 m=13
